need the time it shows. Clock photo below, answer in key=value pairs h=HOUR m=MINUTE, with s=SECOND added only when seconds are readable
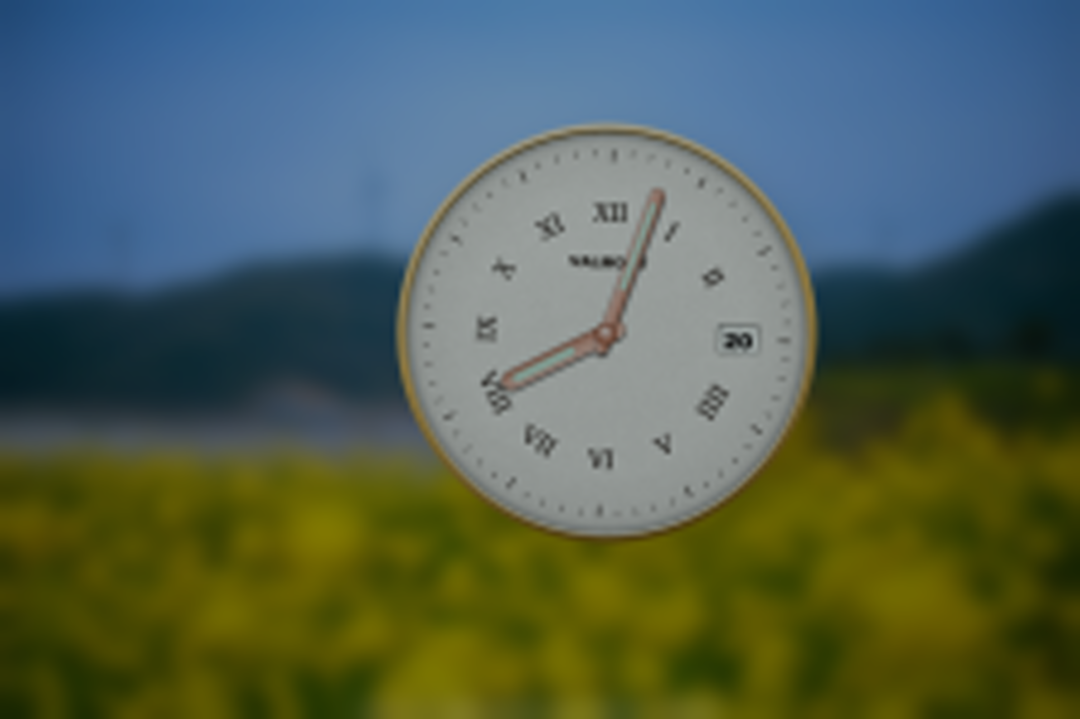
h=8 m=3
